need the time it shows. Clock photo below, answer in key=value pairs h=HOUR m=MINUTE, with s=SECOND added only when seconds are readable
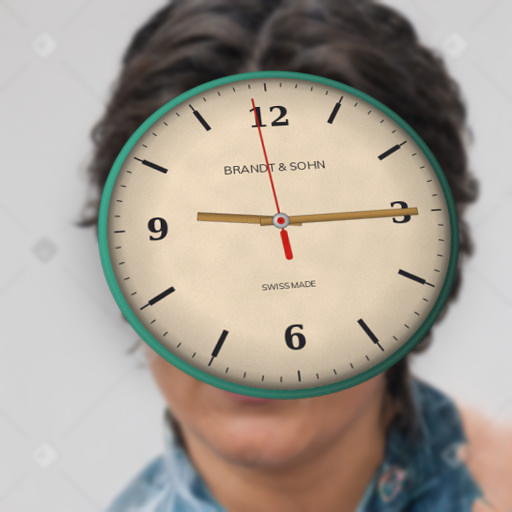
h=9 m=14 s=59
